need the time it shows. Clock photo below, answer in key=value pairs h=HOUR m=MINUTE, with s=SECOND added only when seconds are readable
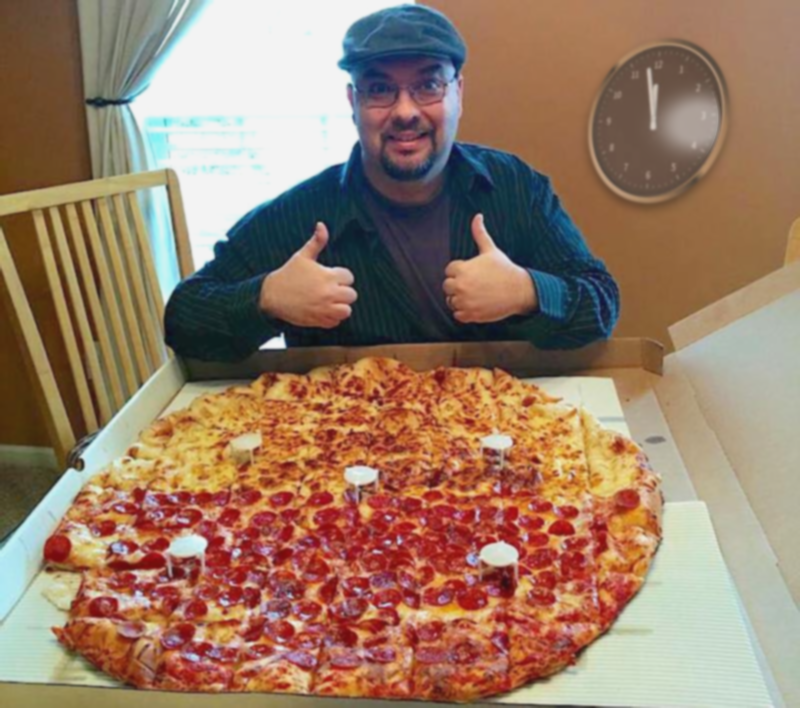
h=11 m=58
